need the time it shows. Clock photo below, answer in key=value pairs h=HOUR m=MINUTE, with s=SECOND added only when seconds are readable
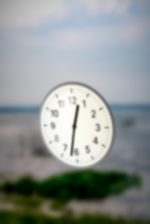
h=12 m=32
